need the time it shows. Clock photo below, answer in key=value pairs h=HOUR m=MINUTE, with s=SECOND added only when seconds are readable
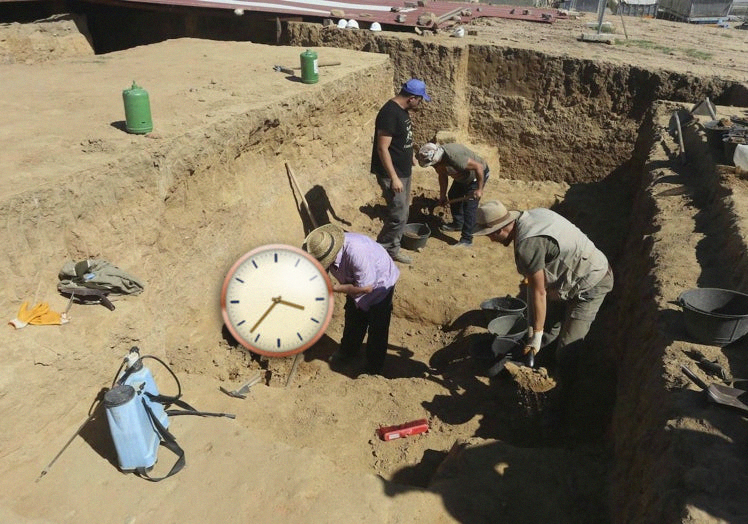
h=3 m=37
